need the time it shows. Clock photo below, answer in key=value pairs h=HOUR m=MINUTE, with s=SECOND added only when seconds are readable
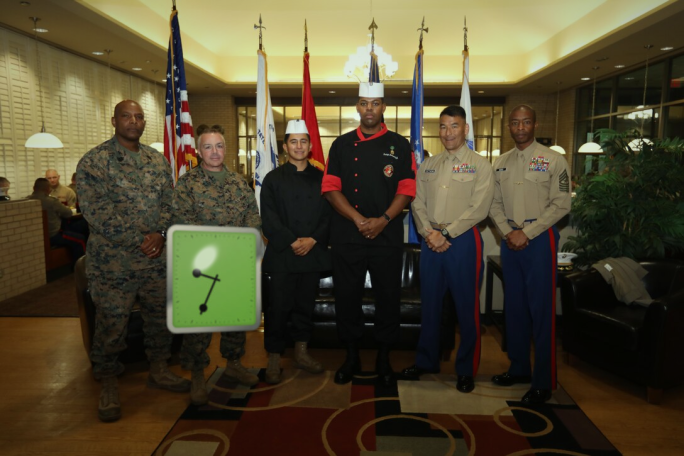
h=9 m=34
